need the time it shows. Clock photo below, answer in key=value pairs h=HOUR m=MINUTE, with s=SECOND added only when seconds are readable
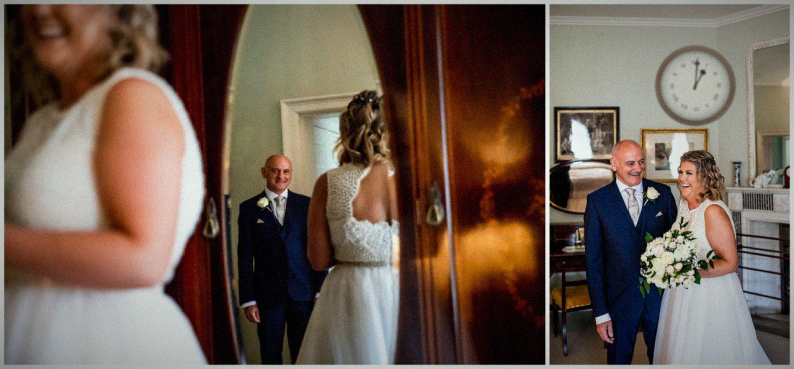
h=1 m=1
